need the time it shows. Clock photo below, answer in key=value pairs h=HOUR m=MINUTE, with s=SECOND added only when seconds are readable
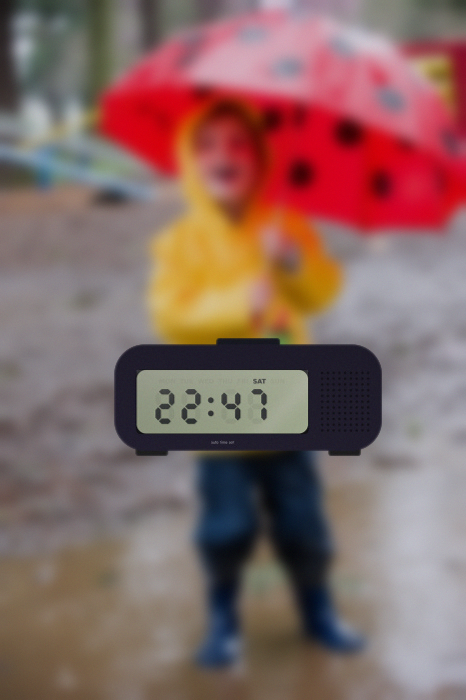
h=22 m=47
